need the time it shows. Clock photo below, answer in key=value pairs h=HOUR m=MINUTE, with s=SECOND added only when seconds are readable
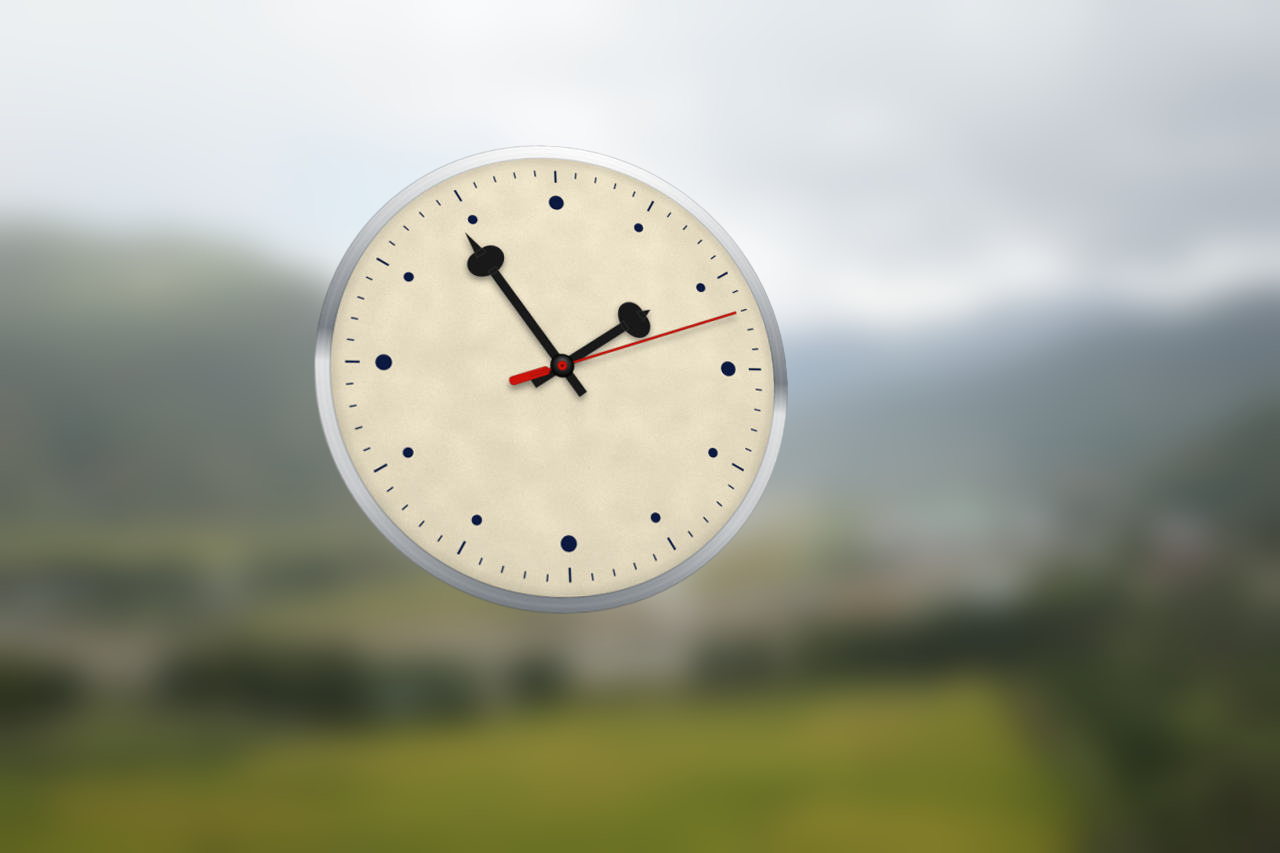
h=1 m=54 s=12
